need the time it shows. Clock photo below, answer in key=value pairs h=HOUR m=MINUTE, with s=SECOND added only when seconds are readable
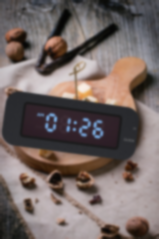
h=1 m=26
